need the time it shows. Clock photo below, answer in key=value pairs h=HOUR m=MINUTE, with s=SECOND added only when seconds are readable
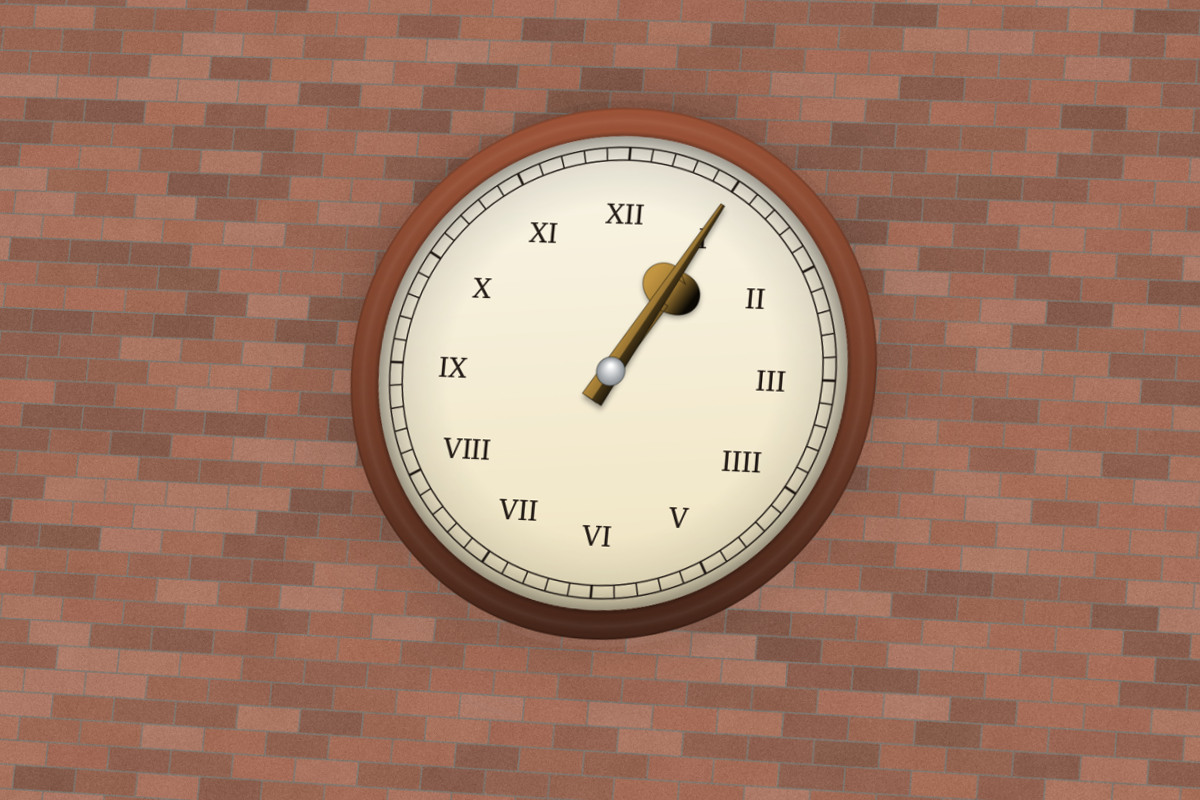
h=1 m=5
